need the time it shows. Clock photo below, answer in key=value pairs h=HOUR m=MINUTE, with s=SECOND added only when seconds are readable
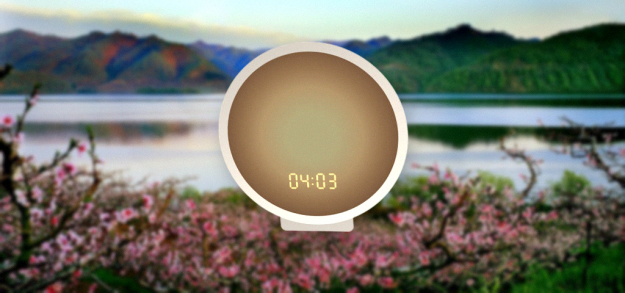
h=4 m=3
